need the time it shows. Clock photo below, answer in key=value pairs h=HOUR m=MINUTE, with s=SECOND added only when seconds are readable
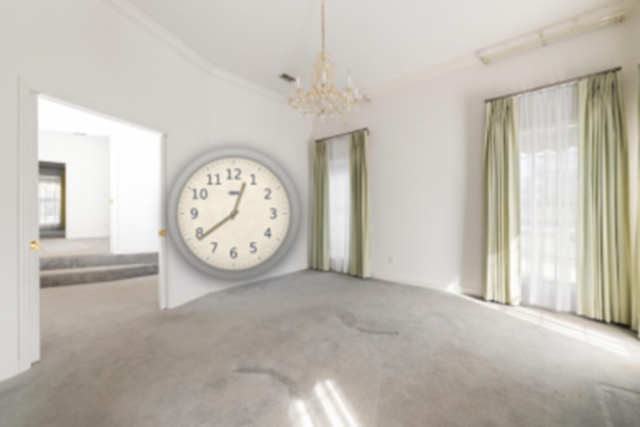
h=12 m=39
